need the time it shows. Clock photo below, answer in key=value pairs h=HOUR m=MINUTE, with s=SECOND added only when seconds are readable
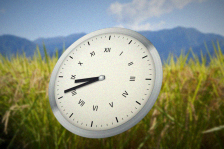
h=8 m=41
